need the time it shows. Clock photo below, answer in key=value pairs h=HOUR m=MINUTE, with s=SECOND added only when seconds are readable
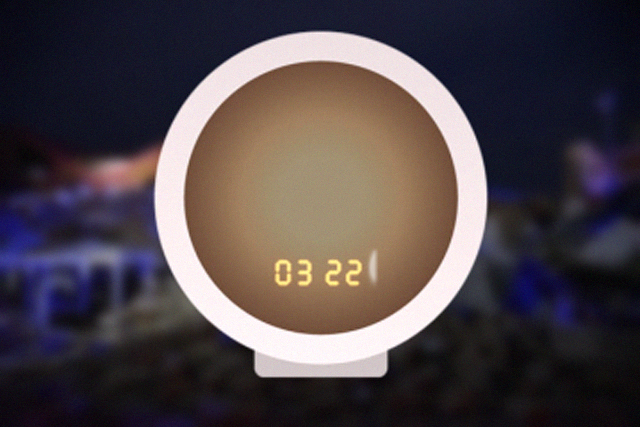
h=3 m=22
